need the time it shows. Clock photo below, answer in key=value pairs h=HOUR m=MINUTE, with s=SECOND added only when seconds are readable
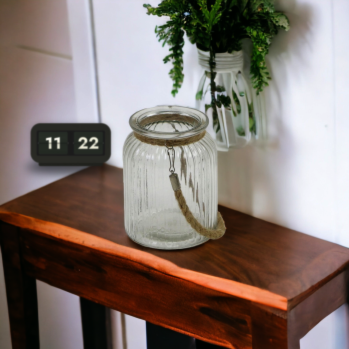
h=11 m=22
